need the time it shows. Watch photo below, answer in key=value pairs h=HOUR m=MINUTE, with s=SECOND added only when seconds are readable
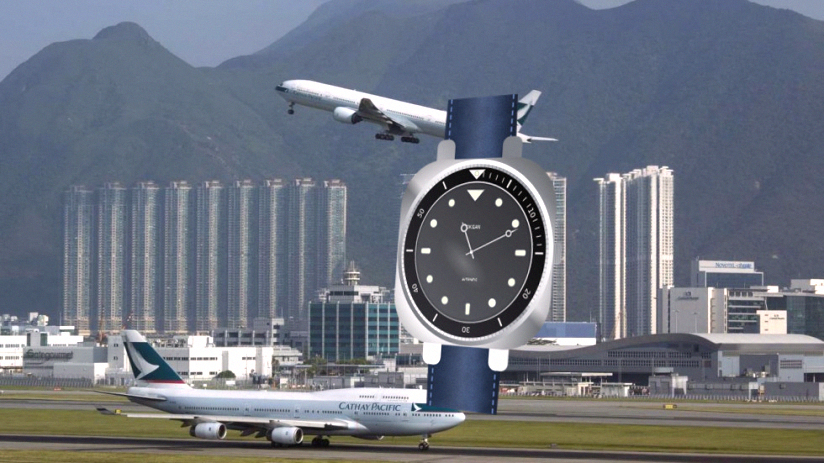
h=11 m=11
